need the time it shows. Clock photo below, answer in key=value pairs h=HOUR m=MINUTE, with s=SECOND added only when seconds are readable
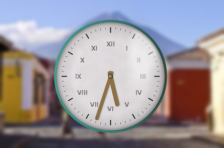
h=5 m=33
